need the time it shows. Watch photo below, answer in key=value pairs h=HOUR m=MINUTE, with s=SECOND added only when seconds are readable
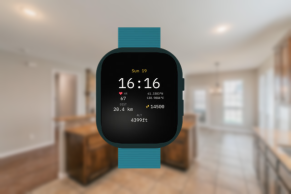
h=16 m=16
